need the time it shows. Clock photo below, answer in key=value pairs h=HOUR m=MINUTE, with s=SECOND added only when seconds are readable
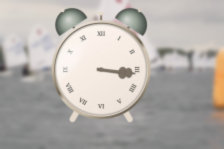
h=3 m=16
